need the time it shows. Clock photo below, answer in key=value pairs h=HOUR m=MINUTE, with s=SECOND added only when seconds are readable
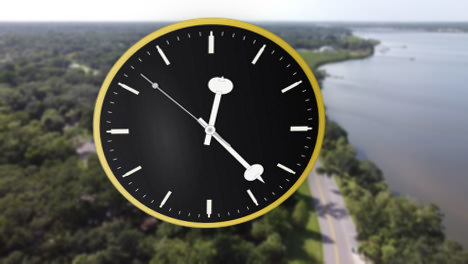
h=12 m=22 s=52
